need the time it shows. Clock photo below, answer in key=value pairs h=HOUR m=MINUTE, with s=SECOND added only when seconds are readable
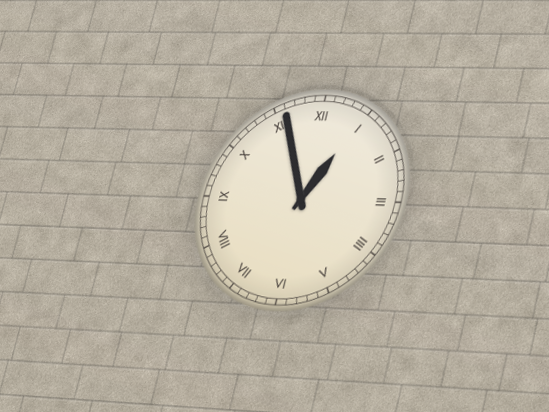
h=12 m=56
